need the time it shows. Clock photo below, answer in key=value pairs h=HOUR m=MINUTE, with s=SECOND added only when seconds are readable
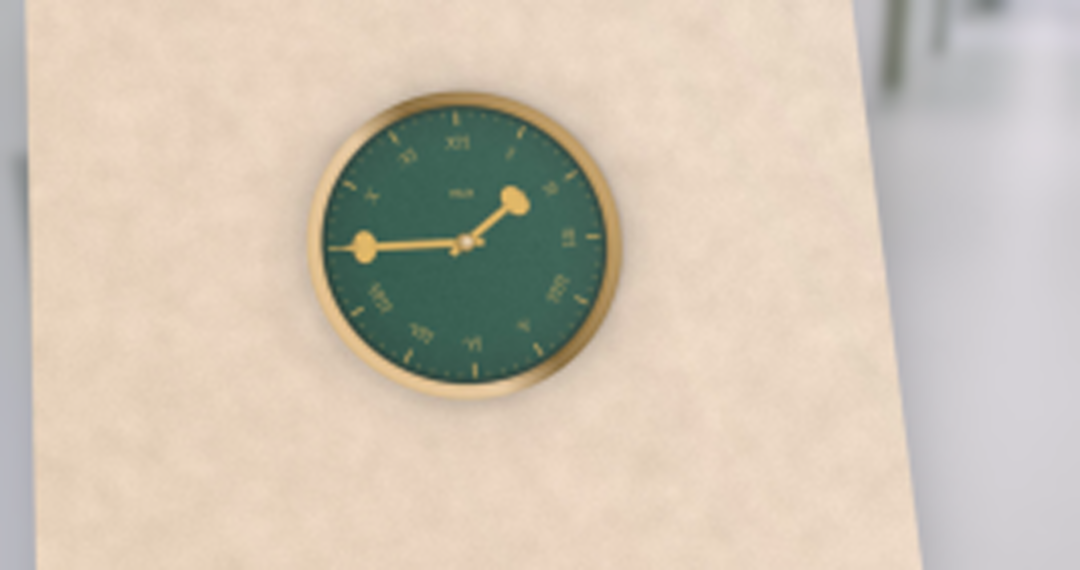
h=1 m=45
